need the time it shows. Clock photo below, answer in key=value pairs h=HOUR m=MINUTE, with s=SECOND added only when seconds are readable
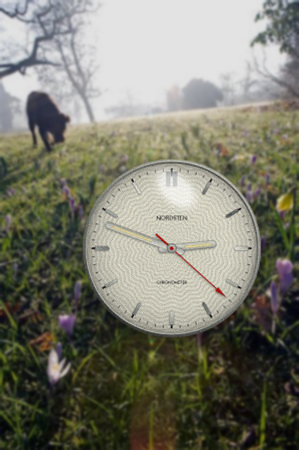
h=2 m=48 s=22
